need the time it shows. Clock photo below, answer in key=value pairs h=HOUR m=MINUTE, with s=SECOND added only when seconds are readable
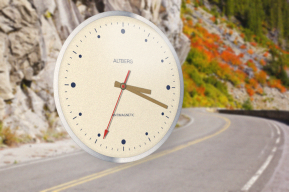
h=3 m=18 s=34
